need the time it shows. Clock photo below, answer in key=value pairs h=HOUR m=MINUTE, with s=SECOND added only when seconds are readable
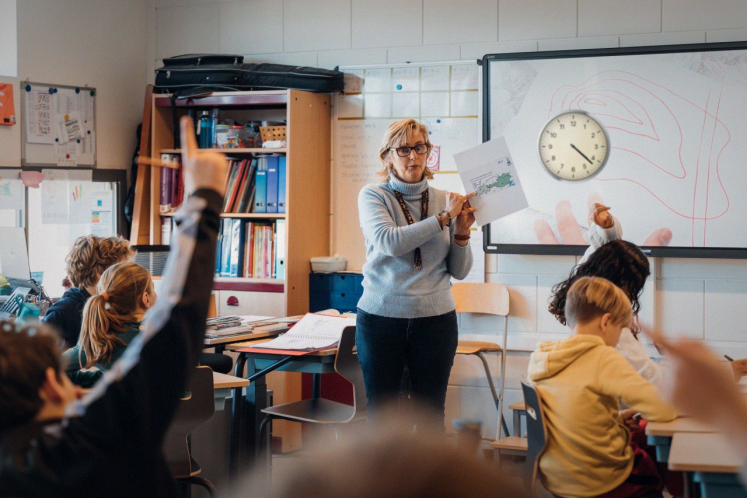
h=4 m=22
